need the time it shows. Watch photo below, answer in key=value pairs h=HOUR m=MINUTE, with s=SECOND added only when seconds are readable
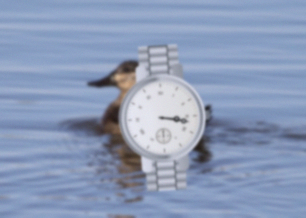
h=3 m=17
